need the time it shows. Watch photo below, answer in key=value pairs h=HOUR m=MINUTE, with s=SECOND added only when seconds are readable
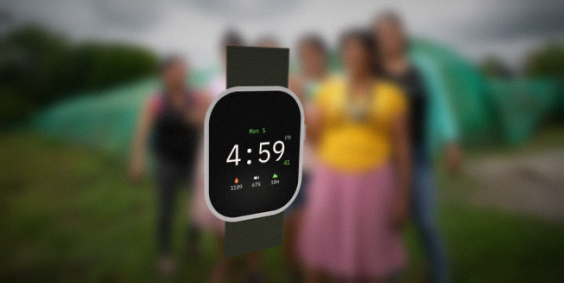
h=4 m=59
